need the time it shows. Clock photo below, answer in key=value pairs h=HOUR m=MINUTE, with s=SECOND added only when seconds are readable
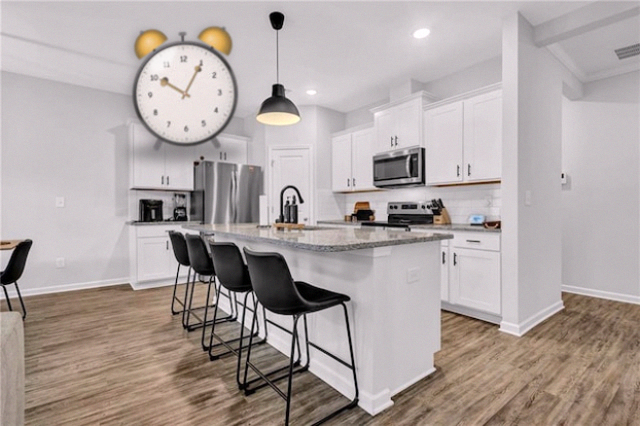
h=10 m=5
